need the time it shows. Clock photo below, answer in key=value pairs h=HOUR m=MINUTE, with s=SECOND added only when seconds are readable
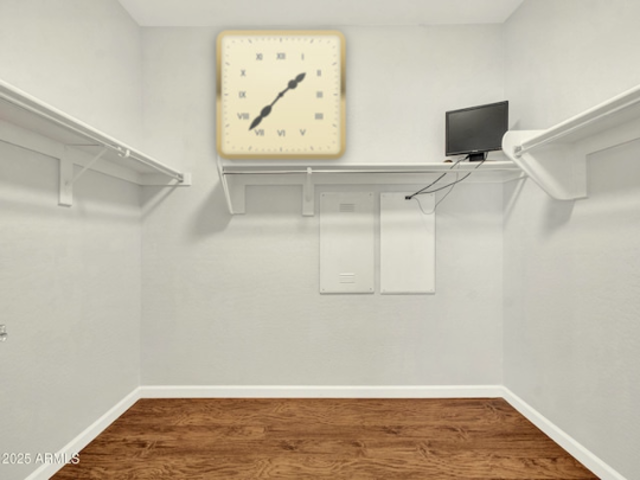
h=1 m=37
